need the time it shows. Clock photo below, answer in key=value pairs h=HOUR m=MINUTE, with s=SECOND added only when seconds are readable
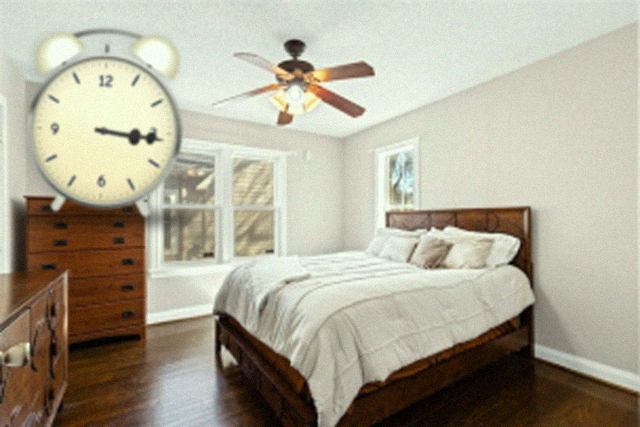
h=3 m=16
